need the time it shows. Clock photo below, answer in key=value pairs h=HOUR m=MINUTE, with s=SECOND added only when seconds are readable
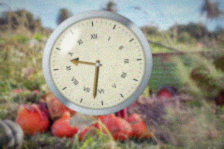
h=9 m=32
